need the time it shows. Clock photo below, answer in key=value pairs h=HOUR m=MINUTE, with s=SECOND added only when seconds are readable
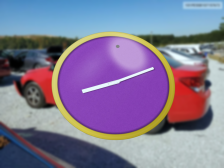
h=8 m=10
